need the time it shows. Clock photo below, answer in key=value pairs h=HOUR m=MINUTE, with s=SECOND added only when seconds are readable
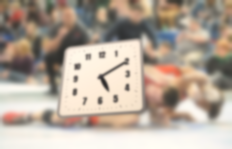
h=5 m=10
